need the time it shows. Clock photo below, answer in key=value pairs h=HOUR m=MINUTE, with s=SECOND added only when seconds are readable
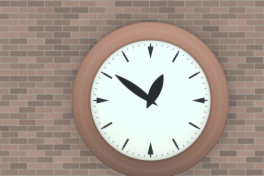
h=12 m=51
